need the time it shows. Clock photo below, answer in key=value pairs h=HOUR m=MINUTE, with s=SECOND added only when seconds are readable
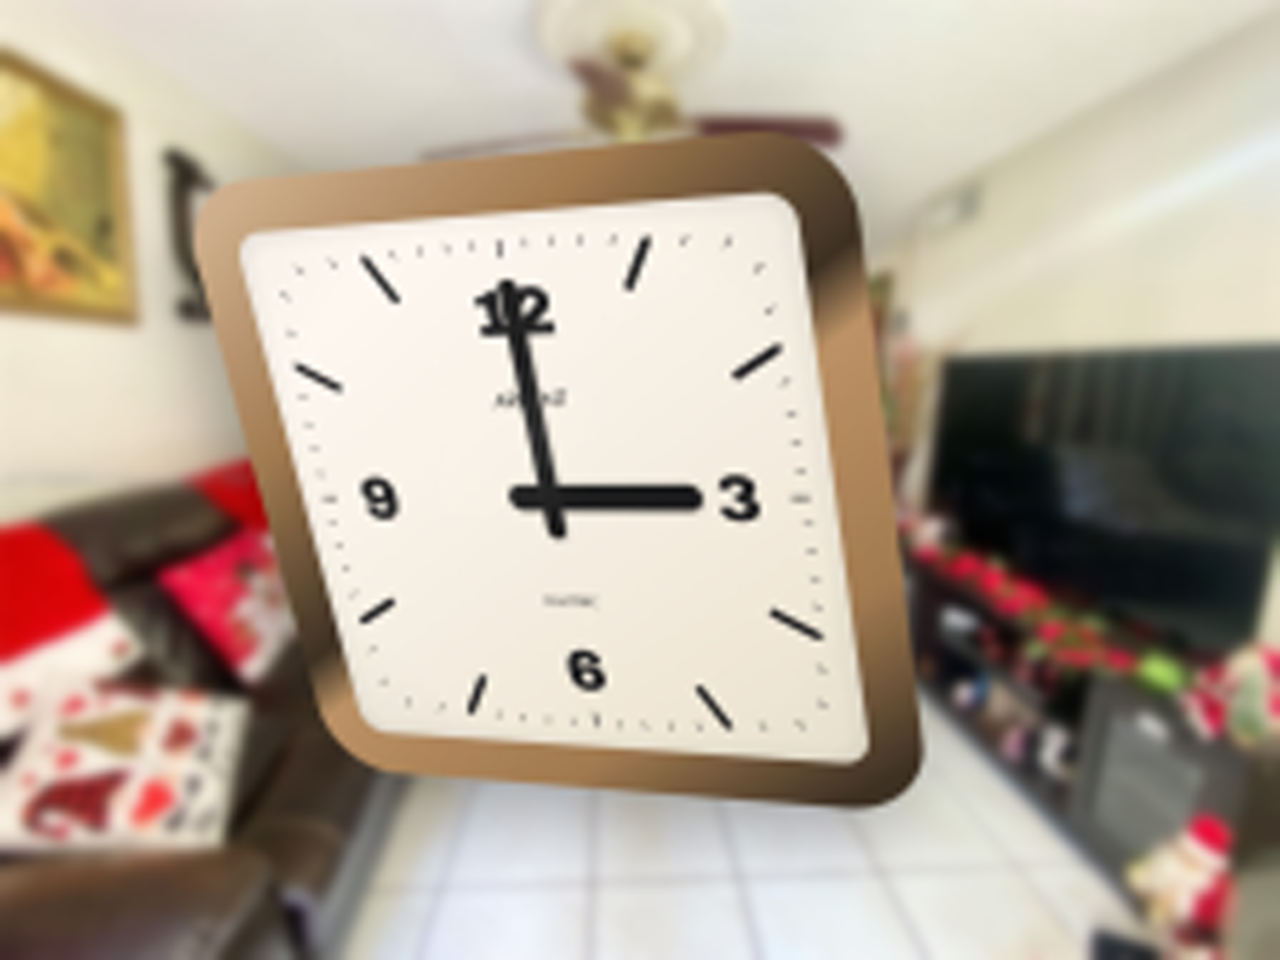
h=3 m=0
